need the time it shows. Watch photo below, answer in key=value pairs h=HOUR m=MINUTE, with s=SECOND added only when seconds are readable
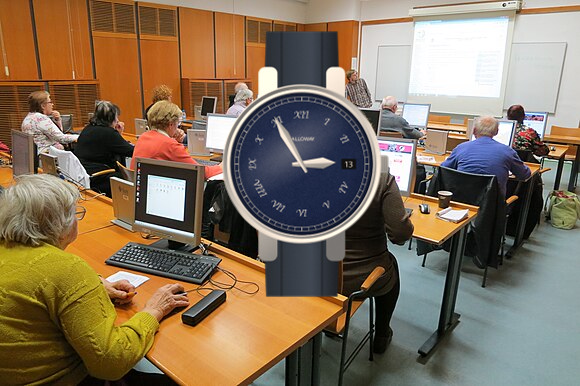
h=2 m=55
